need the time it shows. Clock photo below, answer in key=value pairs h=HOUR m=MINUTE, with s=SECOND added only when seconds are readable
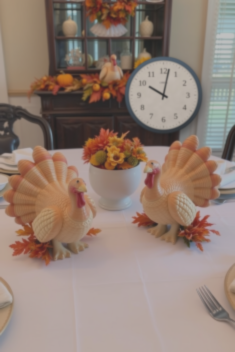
h=10 m=2
